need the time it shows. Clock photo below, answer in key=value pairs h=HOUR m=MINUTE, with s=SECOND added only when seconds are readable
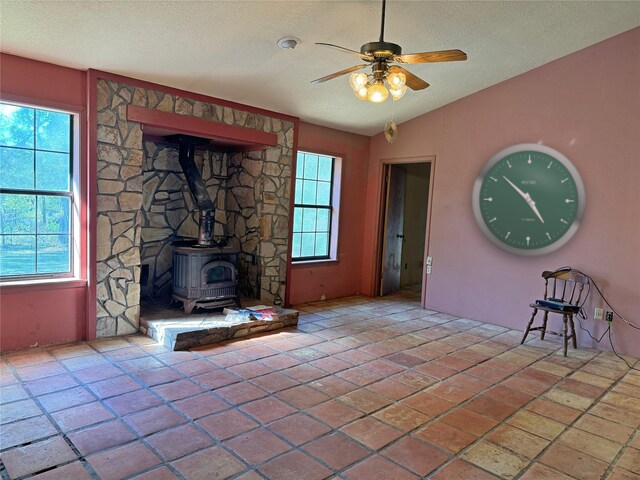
h=4 m=52
